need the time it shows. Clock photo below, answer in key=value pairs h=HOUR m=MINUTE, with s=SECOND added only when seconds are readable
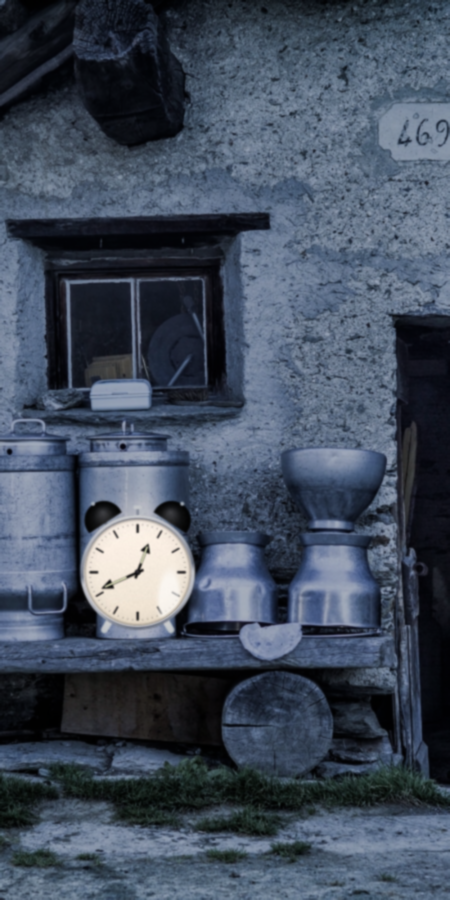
h=12 m=41
